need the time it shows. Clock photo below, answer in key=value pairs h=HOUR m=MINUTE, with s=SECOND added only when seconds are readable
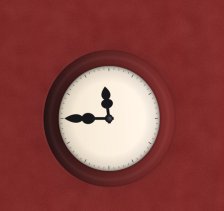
h=11 m=45
